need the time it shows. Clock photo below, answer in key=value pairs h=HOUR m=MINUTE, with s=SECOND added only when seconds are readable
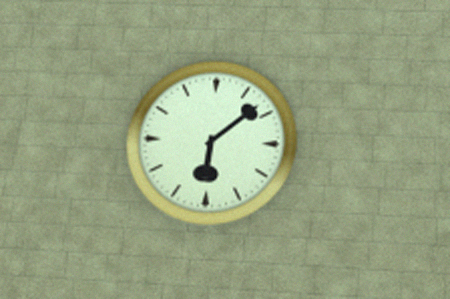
h=6 m=8
